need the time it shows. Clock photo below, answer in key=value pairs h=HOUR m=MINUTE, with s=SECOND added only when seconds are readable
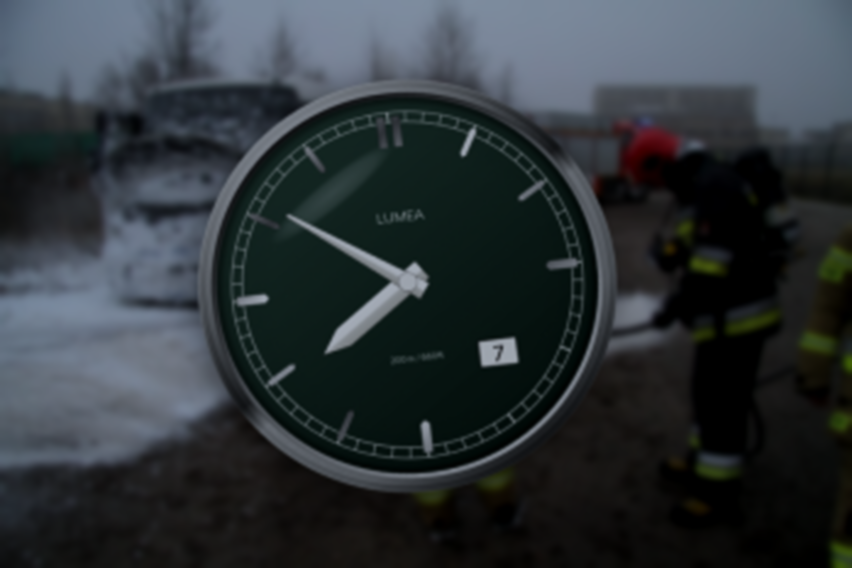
h=7 m=51
